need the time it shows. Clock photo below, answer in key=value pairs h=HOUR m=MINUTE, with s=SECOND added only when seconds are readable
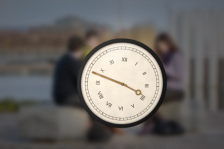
h=3 m=48
